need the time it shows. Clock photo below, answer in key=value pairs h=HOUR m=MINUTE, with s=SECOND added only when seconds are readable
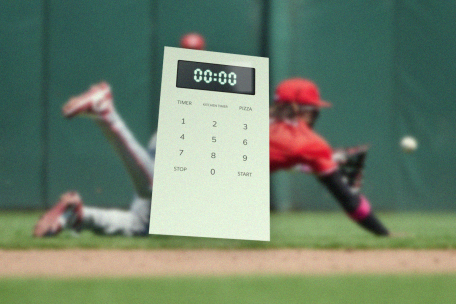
h=0 m=0
